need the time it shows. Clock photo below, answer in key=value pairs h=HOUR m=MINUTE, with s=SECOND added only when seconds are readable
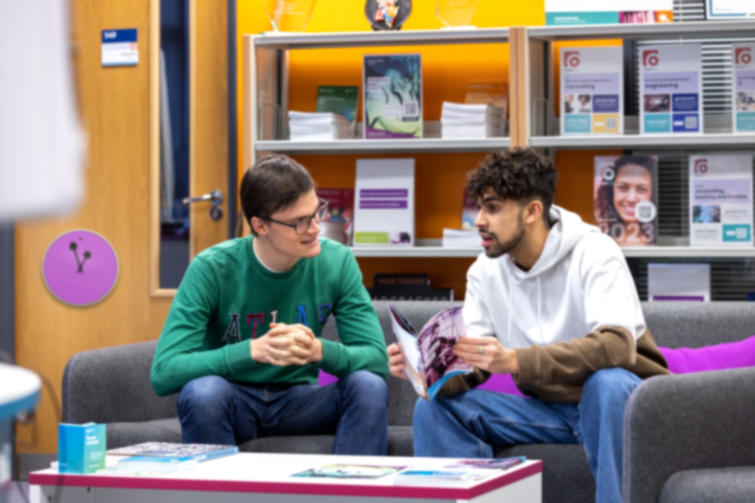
h=12 m=57
